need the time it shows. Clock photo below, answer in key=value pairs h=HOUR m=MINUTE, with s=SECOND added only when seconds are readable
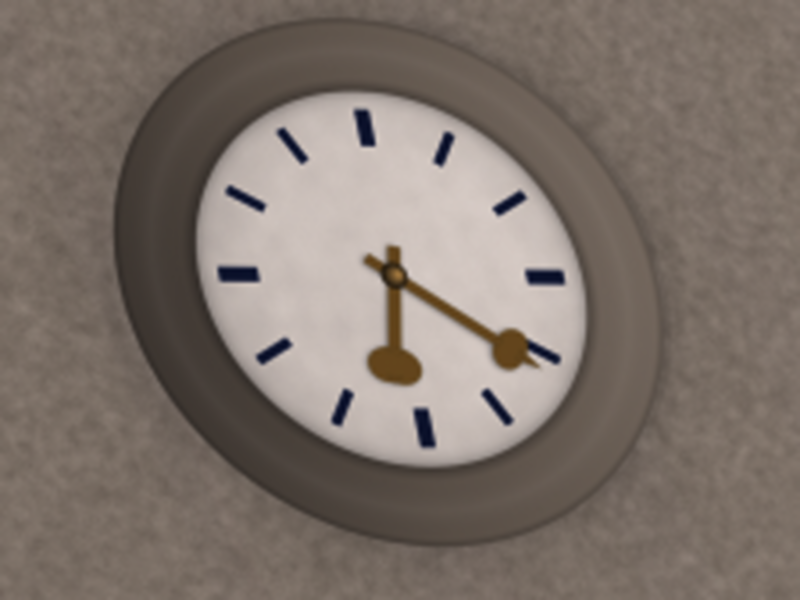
h=6 m=21
